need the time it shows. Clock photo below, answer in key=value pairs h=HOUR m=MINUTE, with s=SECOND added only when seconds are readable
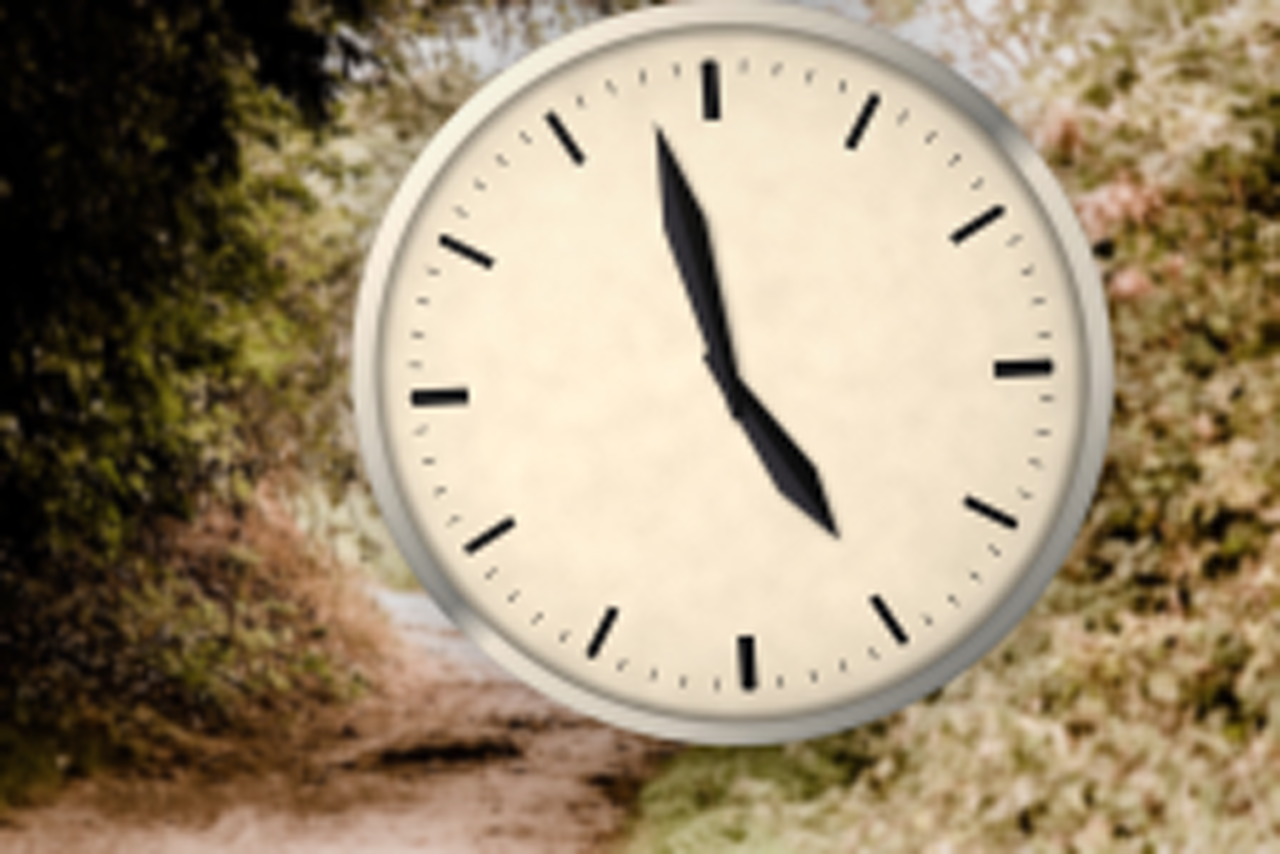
h=4 m=58
